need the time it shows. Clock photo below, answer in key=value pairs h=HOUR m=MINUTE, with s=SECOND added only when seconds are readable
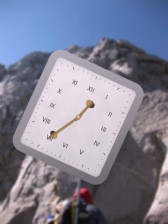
h=12 m=35
